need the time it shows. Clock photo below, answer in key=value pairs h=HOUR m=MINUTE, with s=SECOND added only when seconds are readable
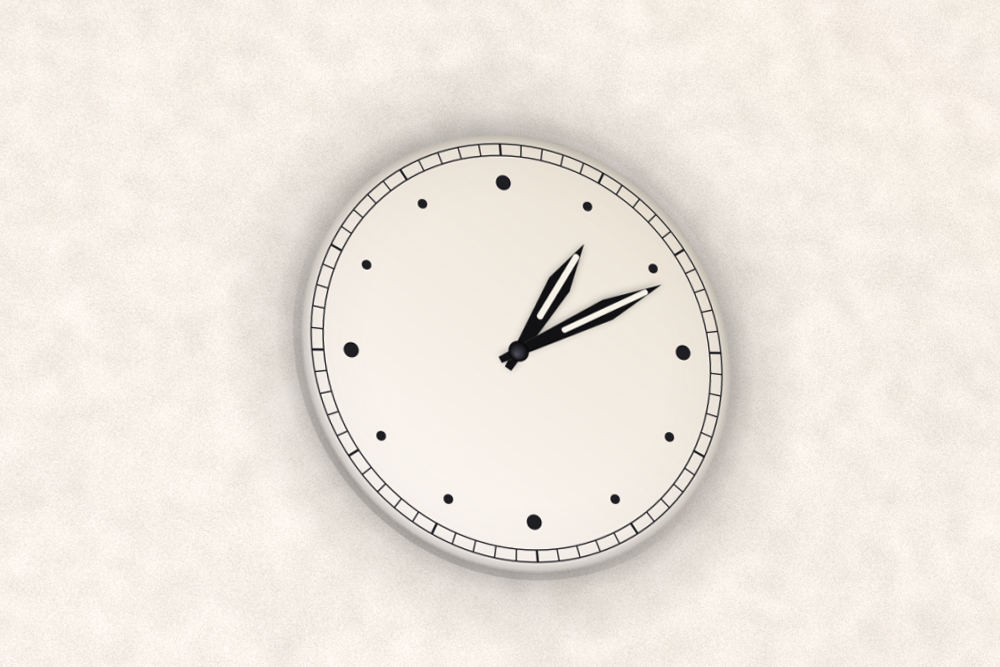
h=1 m=11
